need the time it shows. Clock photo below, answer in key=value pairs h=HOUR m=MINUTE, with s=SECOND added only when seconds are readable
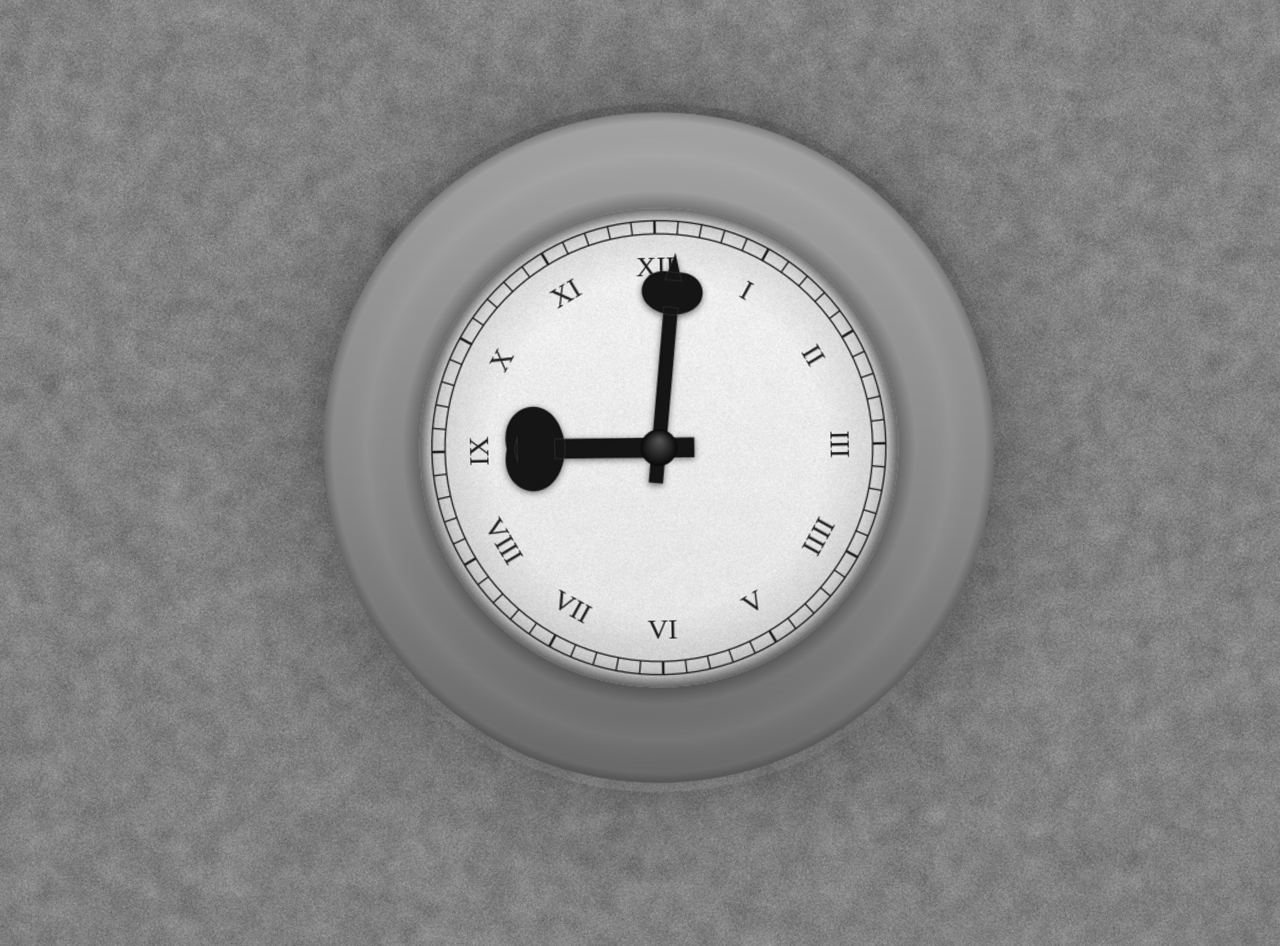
h=9 m=1
